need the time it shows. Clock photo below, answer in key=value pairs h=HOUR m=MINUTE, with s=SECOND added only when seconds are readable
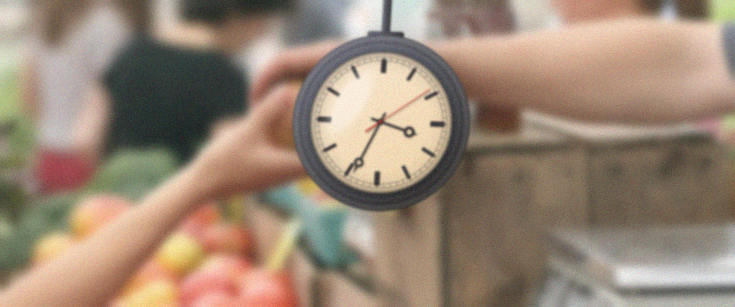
h=3 m=34 s=9
